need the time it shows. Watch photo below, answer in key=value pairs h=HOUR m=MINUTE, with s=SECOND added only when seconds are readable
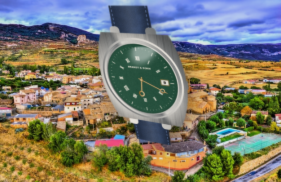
h=6 m=19
